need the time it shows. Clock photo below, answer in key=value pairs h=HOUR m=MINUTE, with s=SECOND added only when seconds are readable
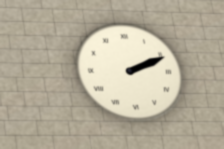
h=2 m=11
